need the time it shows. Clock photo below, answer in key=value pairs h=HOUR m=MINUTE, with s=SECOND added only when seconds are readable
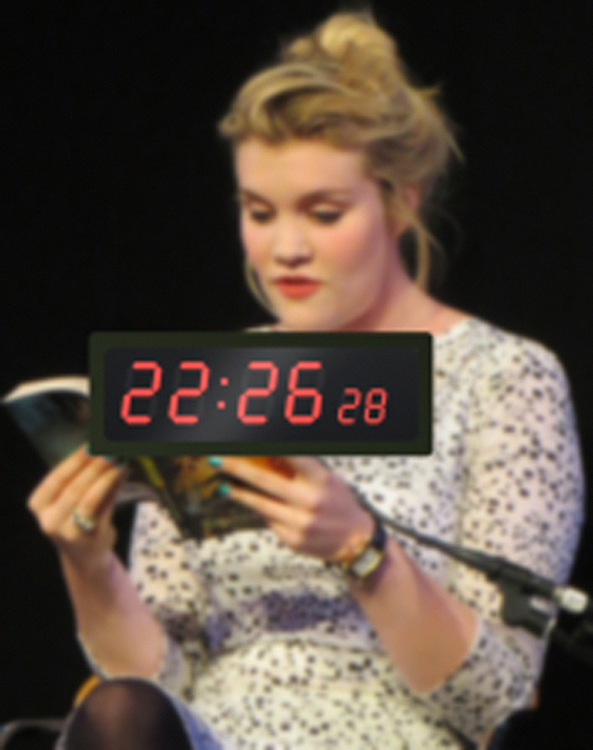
h=22 m=26 s=28
